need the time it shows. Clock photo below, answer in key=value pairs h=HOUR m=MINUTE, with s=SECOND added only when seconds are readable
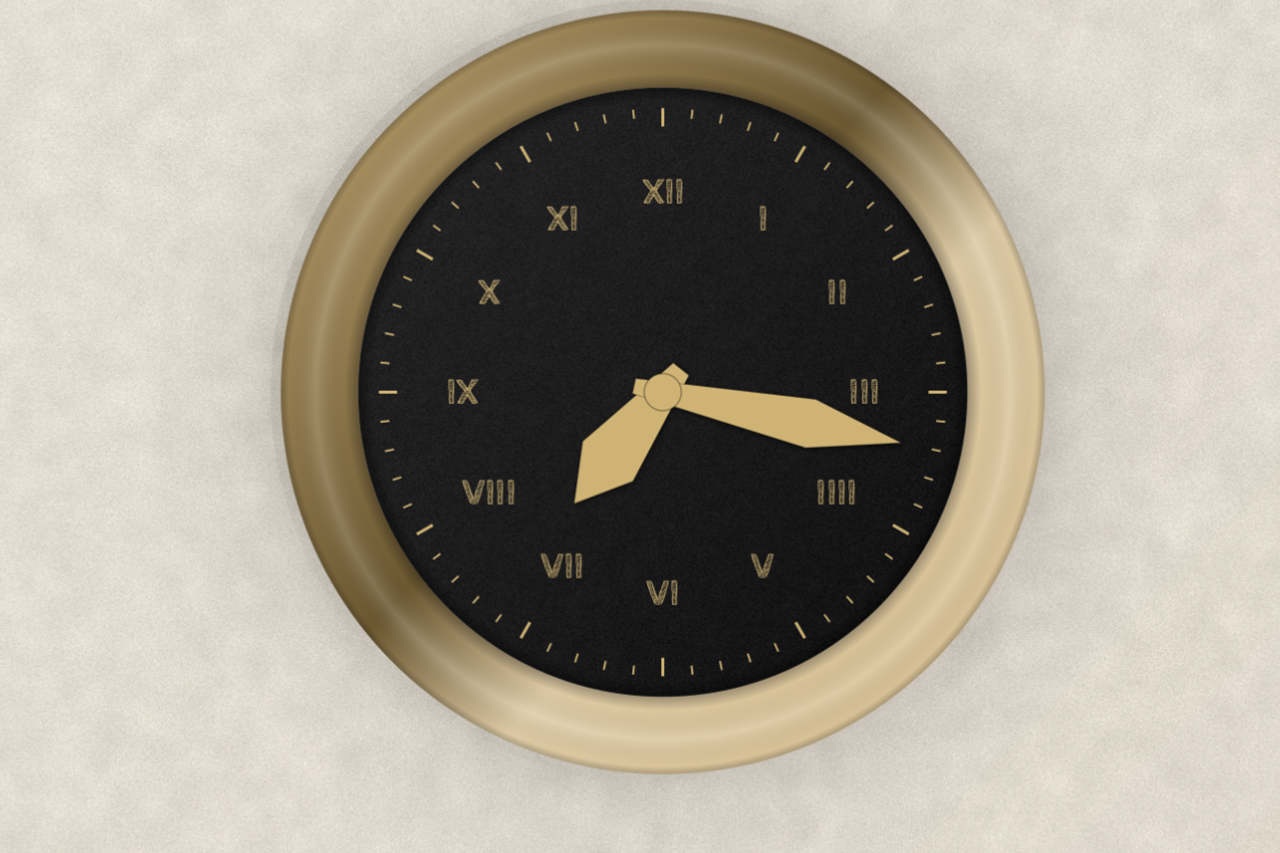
h=7 m=17
